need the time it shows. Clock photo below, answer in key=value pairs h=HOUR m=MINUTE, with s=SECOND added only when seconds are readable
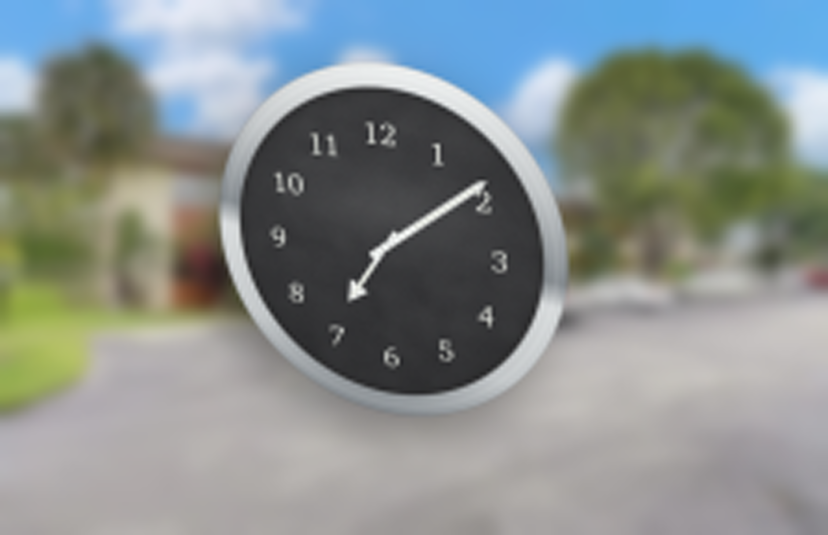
h=7 m=9
